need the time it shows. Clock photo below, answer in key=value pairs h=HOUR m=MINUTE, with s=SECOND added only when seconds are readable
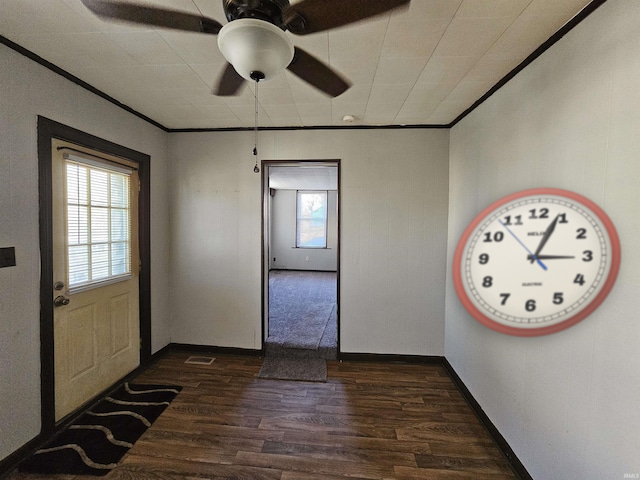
h=3 m=3 s=53
